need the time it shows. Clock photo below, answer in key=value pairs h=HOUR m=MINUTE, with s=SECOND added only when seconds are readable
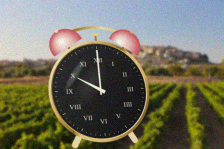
h=10 m=0
